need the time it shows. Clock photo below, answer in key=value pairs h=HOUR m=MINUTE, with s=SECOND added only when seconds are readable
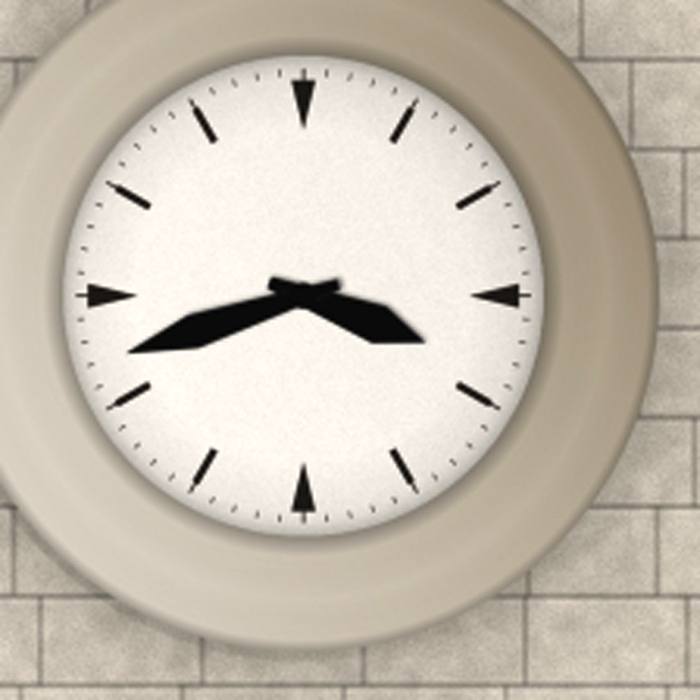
h=3 m=42
